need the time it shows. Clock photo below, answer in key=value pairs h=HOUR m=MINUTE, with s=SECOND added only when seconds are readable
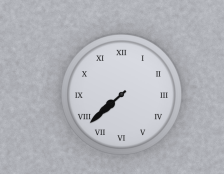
h=7 m=38
